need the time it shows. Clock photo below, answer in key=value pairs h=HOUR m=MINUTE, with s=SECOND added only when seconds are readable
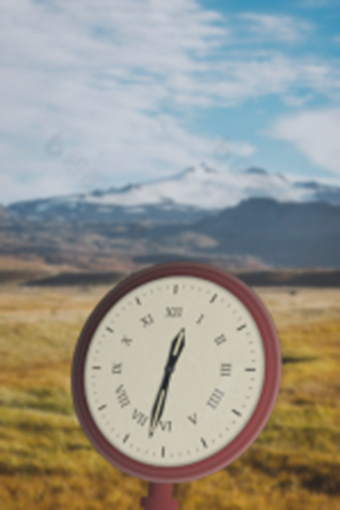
h=12 m=32
